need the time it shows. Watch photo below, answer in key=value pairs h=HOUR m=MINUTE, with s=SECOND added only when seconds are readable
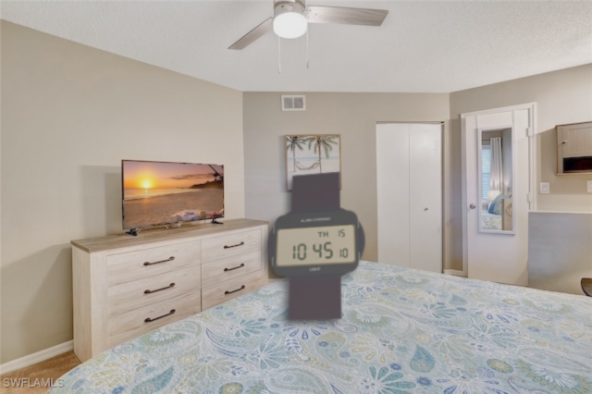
h=10 m=45 s=10
